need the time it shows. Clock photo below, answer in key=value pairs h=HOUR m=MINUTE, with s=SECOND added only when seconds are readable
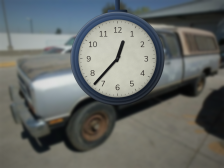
h=12 m=37
